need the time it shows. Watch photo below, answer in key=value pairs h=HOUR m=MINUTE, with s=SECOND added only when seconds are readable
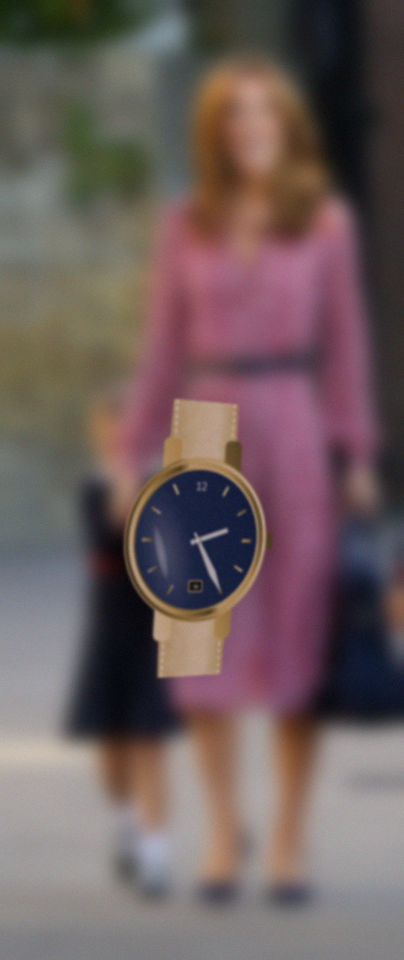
h=2 m=25
